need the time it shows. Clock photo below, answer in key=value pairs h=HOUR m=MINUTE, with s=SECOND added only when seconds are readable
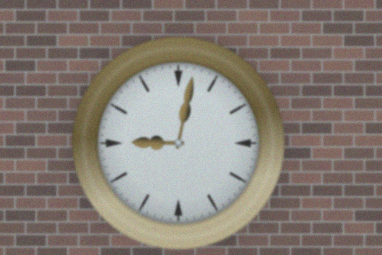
h=9 m=2
